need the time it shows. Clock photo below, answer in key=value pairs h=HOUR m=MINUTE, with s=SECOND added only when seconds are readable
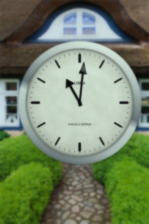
h=11 m=1
